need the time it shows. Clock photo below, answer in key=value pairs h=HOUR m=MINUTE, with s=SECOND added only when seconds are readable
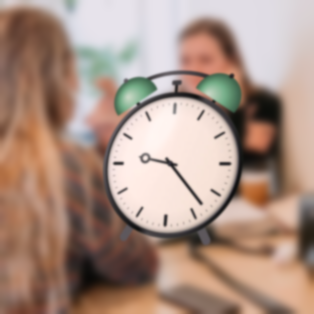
h=9 m=23
